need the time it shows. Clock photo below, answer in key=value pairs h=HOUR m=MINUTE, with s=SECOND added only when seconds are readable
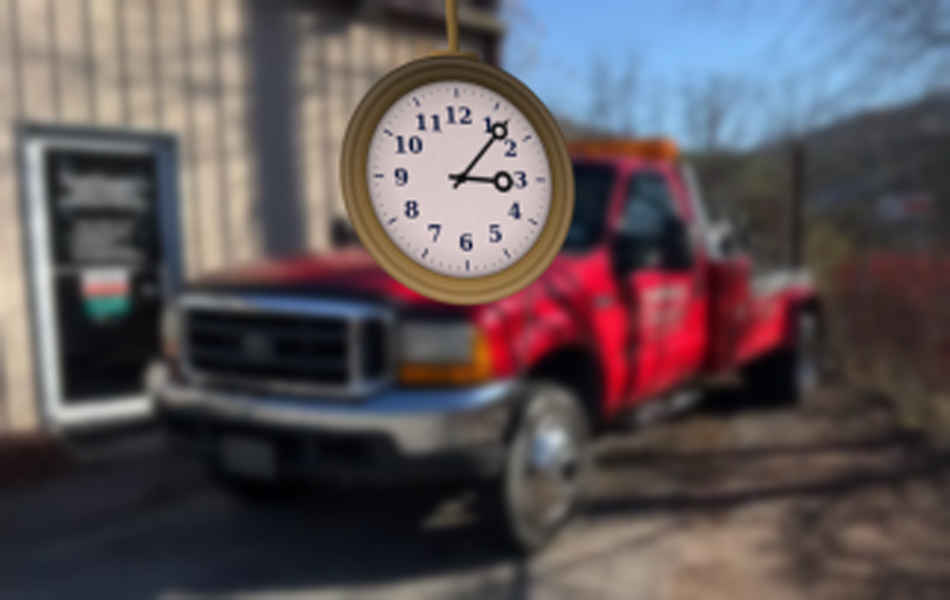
h=3 m=7
